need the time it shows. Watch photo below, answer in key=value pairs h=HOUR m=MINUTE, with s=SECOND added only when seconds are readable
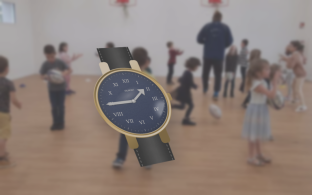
h=1 m=45
